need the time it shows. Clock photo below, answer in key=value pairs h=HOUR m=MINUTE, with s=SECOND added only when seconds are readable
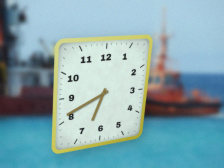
h=6 m=41
